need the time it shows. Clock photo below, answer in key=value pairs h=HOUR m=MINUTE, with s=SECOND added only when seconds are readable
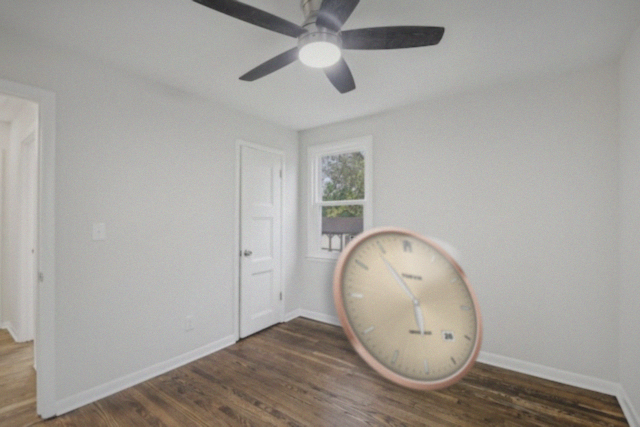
h=5 m=54
